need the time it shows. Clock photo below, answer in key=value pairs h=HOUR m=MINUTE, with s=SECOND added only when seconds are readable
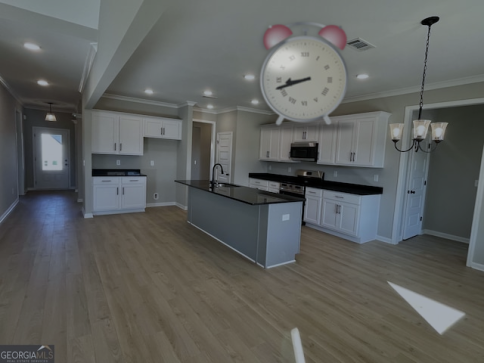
h=8 m=42
